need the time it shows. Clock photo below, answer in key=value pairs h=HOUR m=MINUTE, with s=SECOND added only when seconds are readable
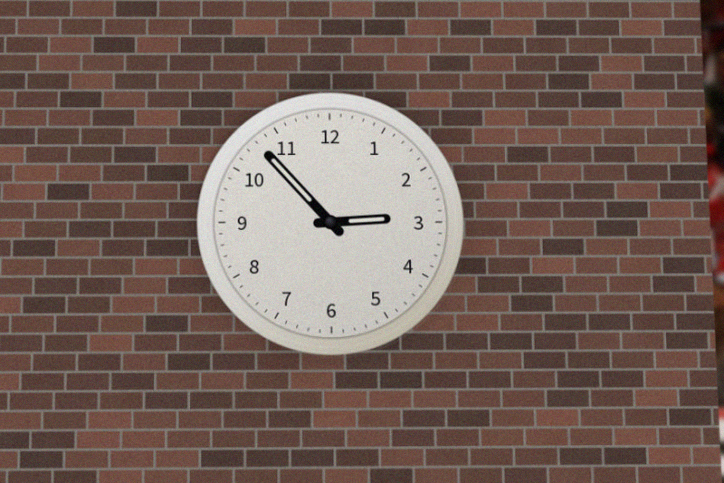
h=2 m=53
